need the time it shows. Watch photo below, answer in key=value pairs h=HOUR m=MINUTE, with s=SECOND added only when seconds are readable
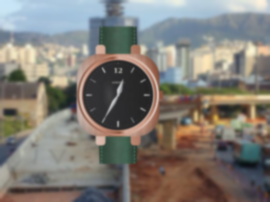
h=12 m=35
